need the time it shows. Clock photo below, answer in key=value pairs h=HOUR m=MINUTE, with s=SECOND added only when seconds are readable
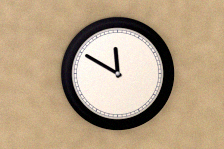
h=11 m=50
